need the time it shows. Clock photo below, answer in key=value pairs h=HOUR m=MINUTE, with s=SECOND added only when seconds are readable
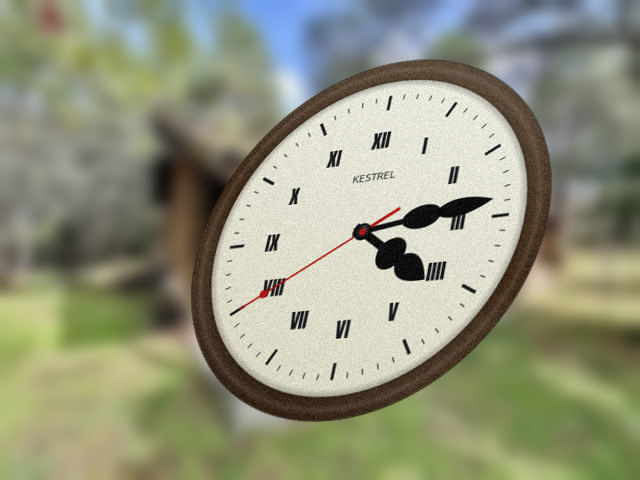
h=4 m=13 s=40
